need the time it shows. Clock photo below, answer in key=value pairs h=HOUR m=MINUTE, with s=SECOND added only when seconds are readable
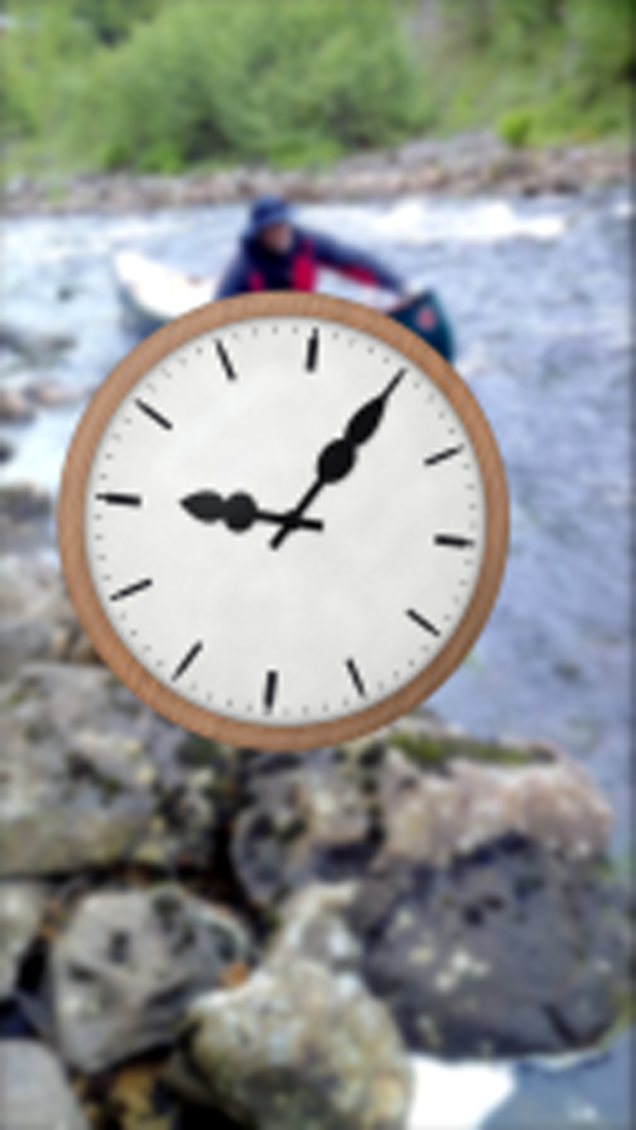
h=9 m=5
